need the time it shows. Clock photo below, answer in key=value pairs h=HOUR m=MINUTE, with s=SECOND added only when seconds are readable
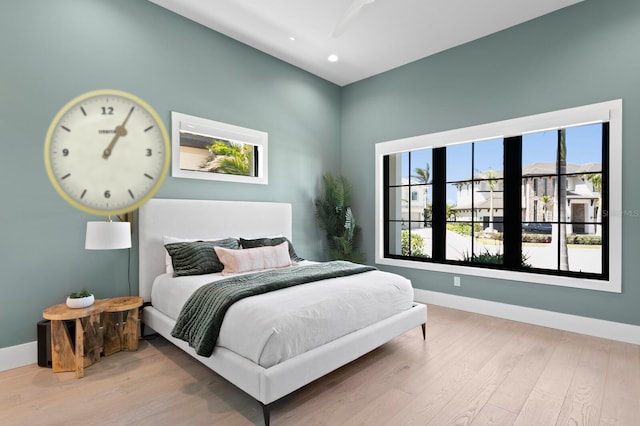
h=1 m=5
